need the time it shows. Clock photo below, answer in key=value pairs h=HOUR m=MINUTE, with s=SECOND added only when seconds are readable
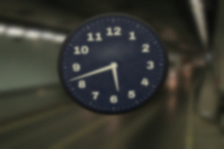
h=5 m=42
